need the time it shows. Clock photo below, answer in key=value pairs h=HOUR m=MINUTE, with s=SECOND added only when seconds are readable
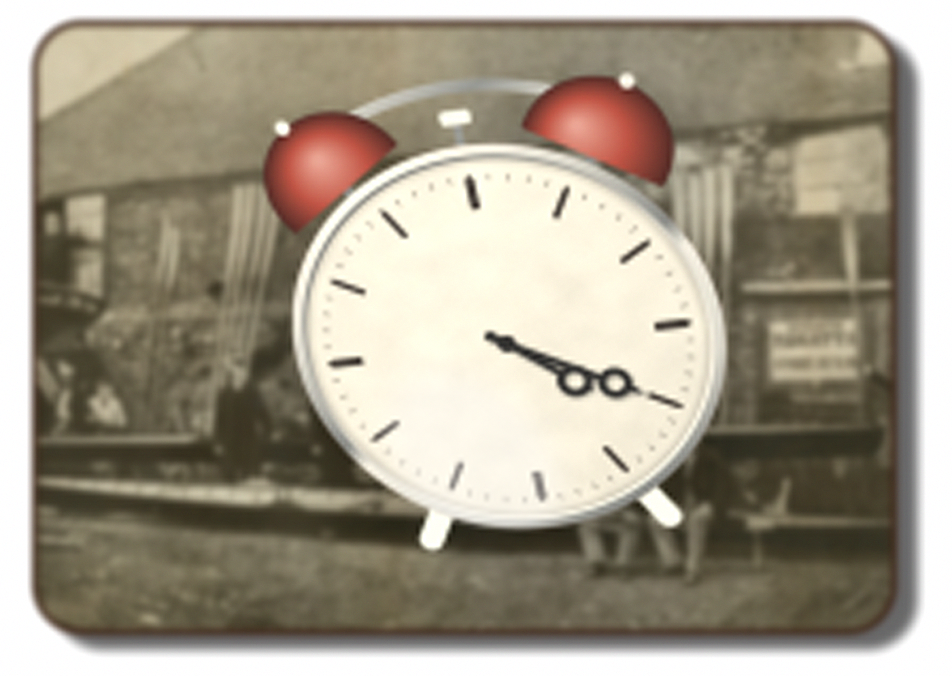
h=4 m=20
